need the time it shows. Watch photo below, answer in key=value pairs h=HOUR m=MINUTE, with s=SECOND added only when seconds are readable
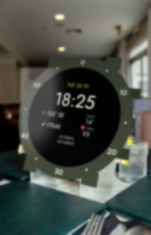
h=18 m=25
